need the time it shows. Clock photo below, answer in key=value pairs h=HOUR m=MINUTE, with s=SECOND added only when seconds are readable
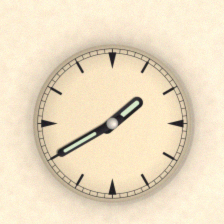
h=1 m=40
